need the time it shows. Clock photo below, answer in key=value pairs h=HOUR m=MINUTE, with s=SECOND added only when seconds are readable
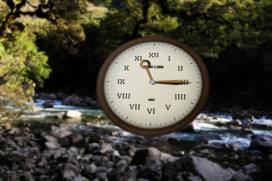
h=11 m=15
